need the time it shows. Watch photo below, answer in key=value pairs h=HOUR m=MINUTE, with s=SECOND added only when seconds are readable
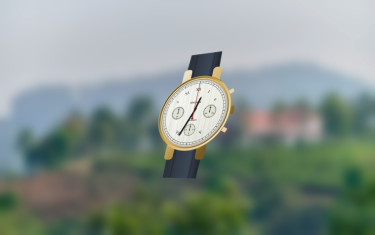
h=12 m=34
